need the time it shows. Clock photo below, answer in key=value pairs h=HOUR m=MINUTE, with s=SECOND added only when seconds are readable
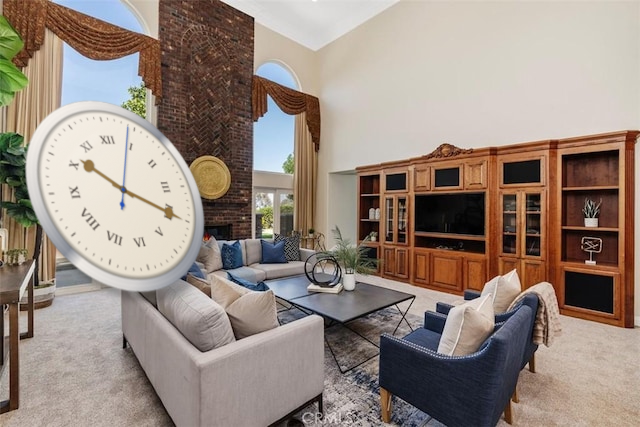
h=10 m=20 s=4
